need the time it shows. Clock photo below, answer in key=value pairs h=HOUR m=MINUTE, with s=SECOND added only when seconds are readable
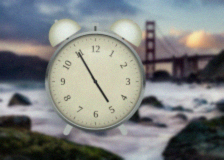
h=4 m=55
